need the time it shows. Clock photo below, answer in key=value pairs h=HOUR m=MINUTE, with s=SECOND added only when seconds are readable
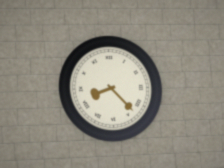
h=8 m=23
